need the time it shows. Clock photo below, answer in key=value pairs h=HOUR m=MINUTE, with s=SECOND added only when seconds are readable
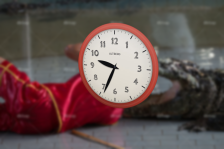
h=9 m=34
